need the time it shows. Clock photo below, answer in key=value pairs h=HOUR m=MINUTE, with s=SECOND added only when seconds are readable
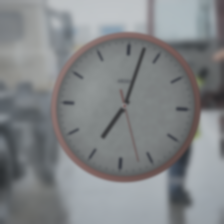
h=7 m=2 s=27
